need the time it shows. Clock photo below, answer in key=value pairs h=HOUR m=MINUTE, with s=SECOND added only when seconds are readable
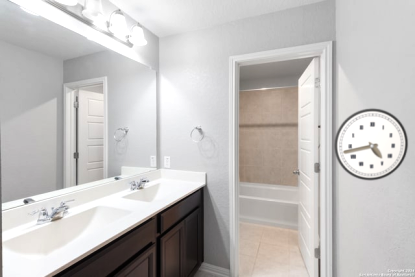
h=4 m=43
